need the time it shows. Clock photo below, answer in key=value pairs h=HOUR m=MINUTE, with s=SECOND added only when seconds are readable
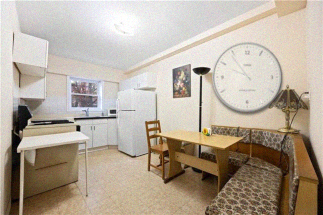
h=9 m=54
